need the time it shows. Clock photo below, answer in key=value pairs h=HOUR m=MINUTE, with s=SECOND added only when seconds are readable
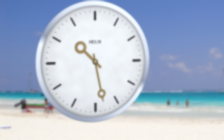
h=10 m=28
